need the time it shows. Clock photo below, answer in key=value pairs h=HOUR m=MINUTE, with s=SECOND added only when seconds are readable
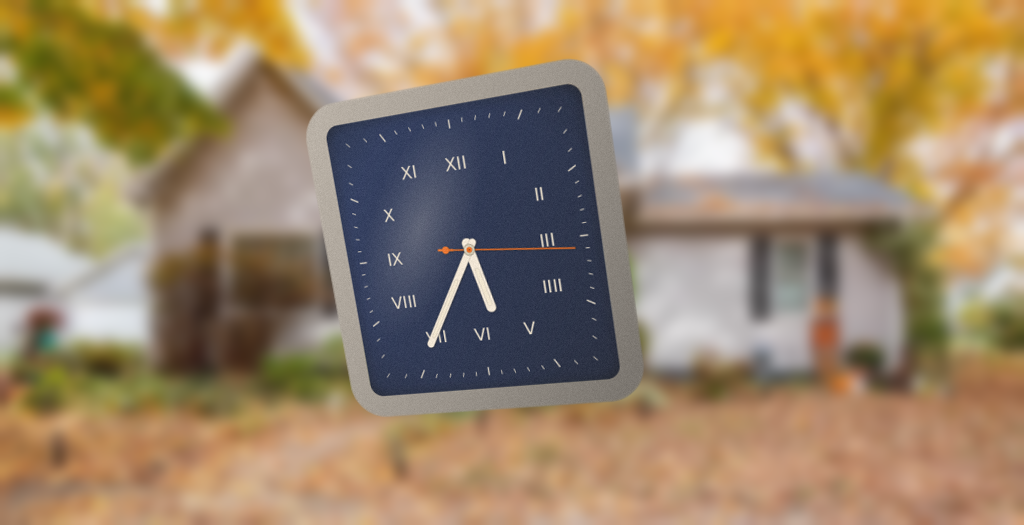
h=5 m=35 s=16
